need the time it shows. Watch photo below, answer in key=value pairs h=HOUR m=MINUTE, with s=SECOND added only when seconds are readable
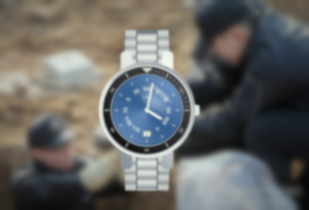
h=4 m=2
